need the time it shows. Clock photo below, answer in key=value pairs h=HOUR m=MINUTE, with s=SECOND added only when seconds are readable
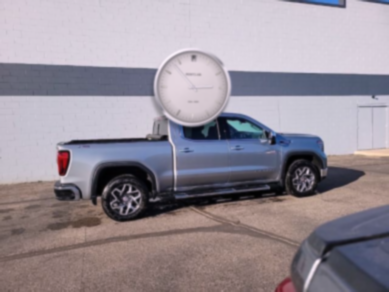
h=2 m=53
